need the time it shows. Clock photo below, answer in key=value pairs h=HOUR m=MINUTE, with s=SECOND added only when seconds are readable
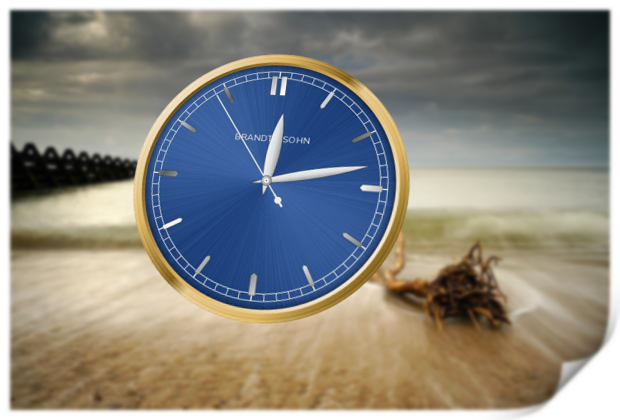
h=12 m=12 s=54
